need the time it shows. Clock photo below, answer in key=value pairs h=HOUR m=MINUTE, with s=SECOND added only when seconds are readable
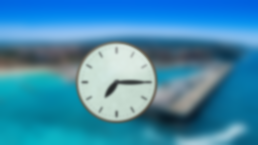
h=7 m=15
